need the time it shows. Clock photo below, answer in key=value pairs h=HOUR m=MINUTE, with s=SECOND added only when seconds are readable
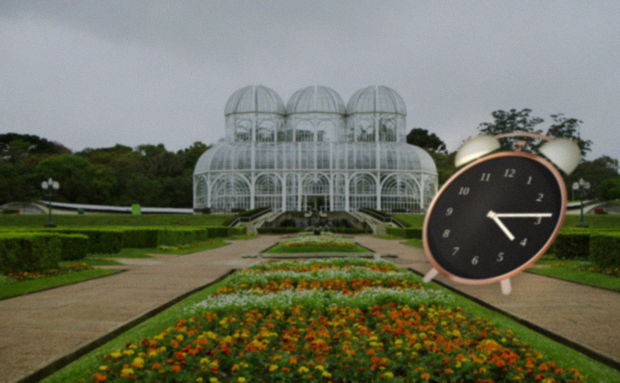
h=4 m=14
